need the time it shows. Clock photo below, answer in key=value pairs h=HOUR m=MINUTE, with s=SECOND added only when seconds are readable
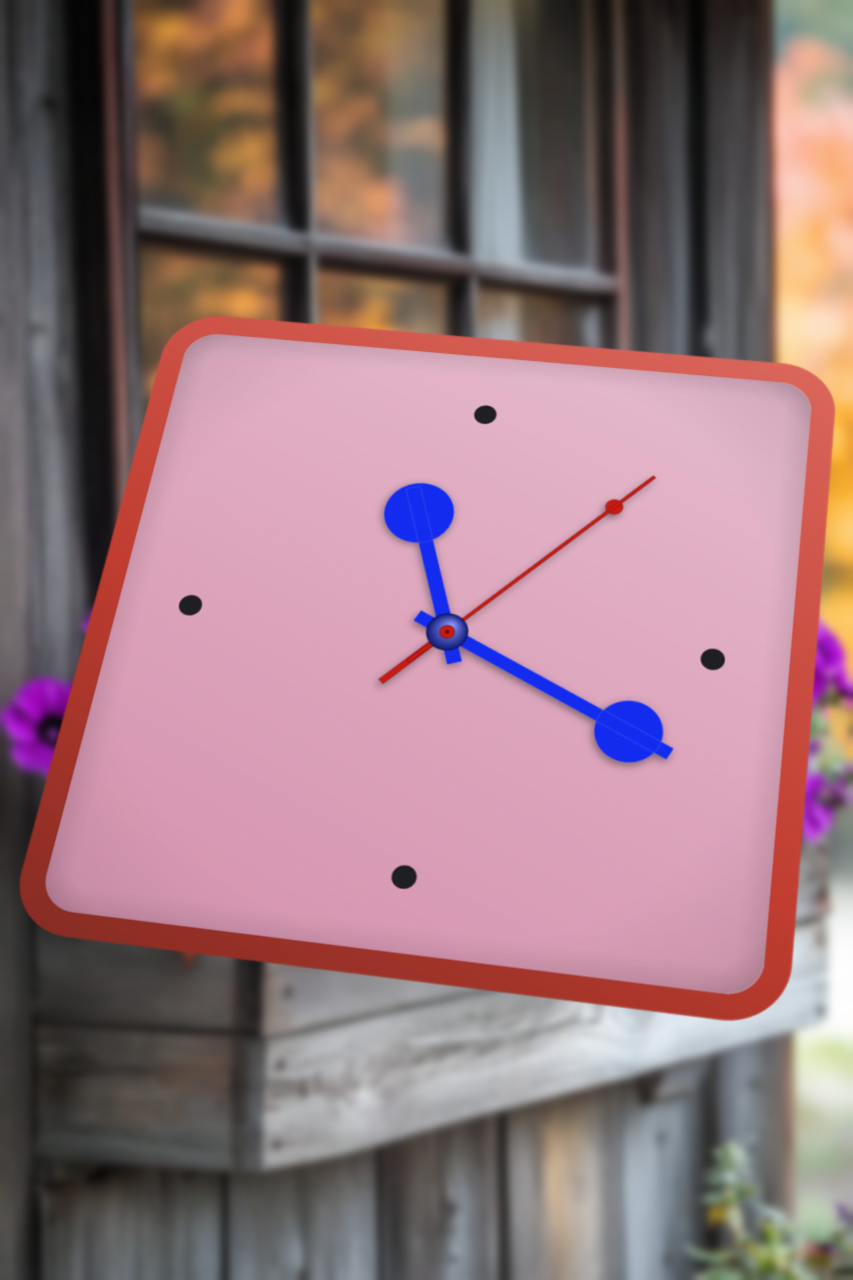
h=11 m=19 s=7
